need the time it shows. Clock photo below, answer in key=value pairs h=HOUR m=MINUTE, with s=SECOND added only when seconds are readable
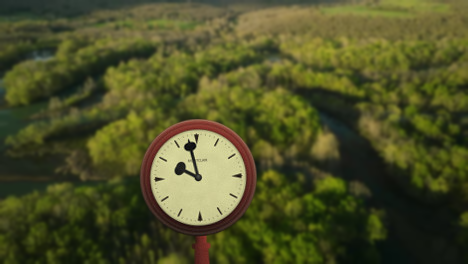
h=9 m=58
